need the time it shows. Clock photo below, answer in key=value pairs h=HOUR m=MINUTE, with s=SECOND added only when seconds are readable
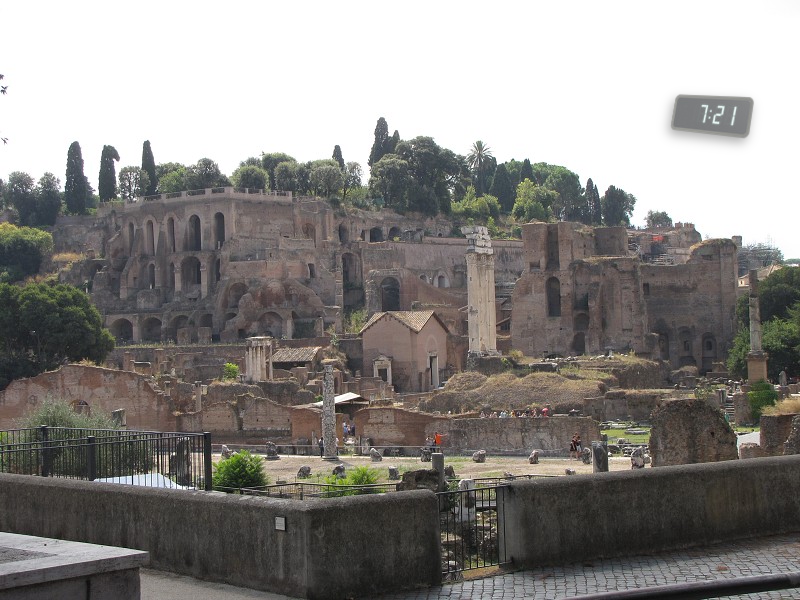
h=7 m=21
